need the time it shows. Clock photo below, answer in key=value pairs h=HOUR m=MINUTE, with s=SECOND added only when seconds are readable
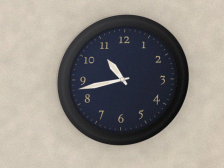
h=10 m=43
